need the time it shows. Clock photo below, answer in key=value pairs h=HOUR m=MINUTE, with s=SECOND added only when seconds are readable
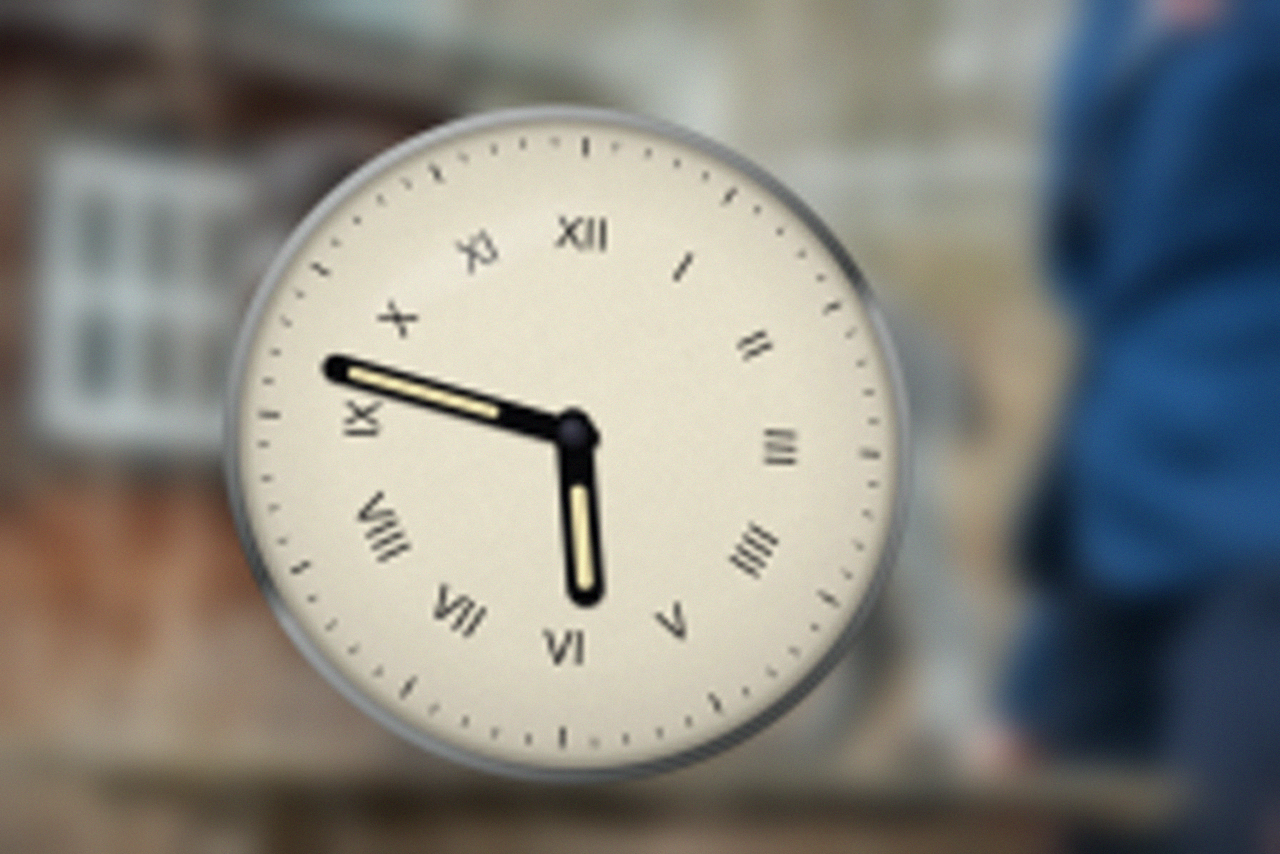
h=5 m=47
